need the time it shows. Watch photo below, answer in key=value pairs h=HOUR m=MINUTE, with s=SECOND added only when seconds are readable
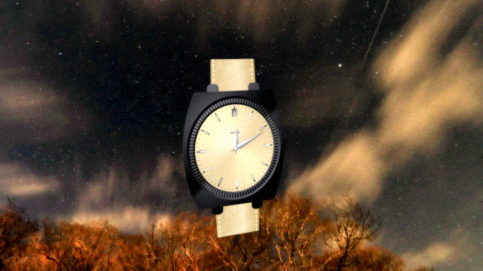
h=12 m=11
